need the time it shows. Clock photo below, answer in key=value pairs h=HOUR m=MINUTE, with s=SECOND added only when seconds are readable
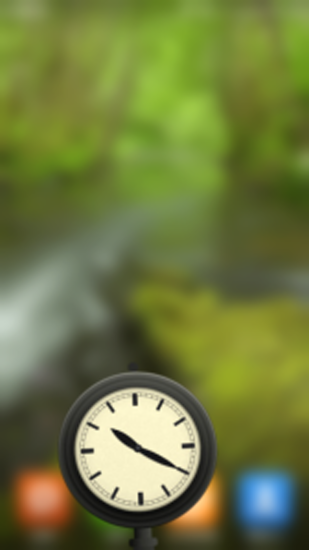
h=10 m=20
